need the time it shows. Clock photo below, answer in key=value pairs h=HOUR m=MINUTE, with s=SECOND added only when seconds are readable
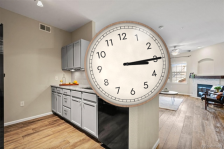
h=3 m=15
